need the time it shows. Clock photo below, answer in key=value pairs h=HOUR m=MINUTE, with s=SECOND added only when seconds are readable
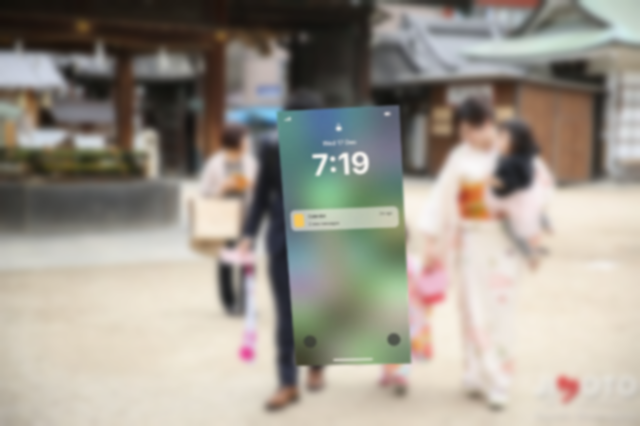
h=7 m=19
